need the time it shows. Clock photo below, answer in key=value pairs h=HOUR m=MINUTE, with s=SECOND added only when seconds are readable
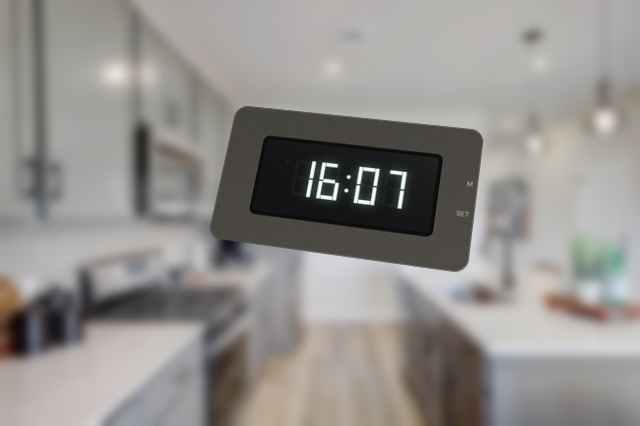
h=16 m=7
